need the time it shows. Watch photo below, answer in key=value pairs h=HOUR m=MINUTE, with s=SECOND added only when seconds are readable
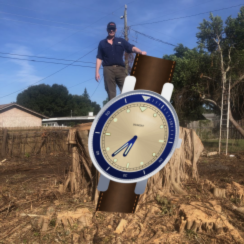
h=6 m=37
